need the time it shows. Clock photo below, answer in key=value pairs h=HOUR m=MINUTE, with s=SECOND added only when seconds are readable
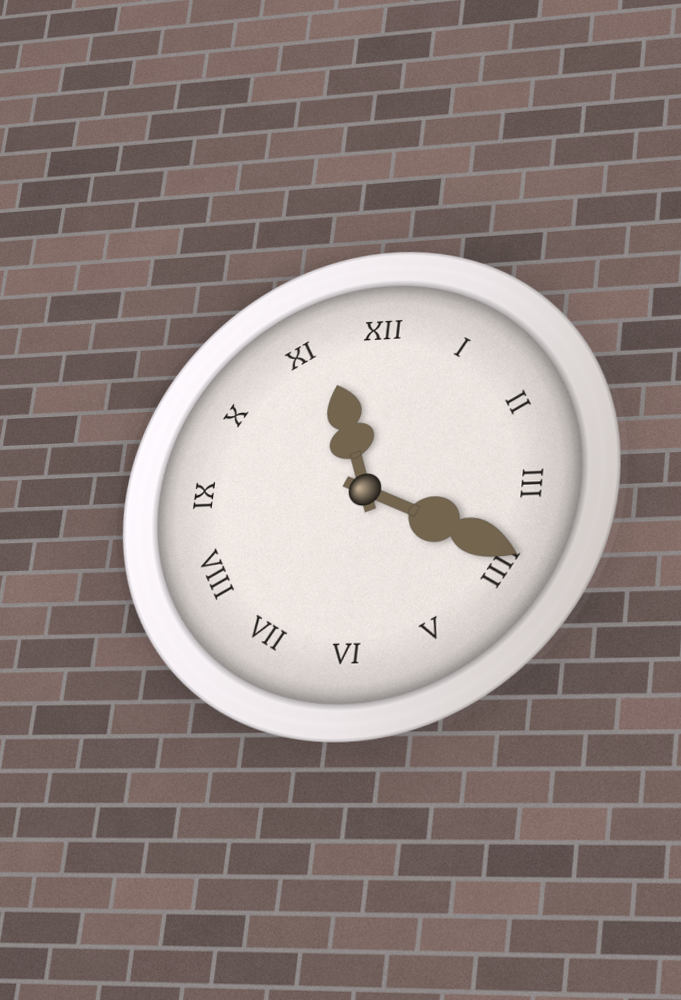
h=11 m=19
